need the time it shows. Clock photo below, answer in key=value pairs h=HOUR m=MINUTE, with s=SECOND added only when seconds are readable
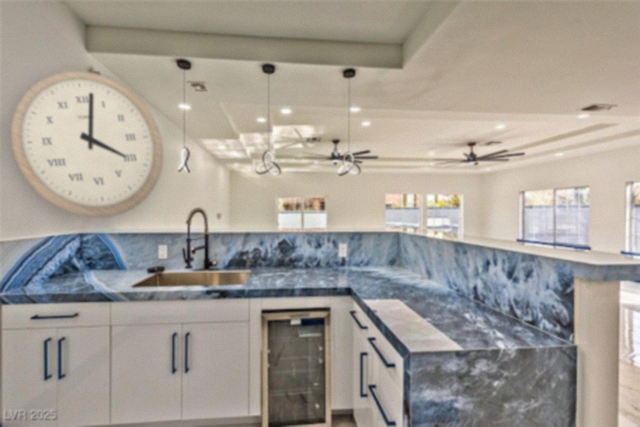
h=4 m=2
